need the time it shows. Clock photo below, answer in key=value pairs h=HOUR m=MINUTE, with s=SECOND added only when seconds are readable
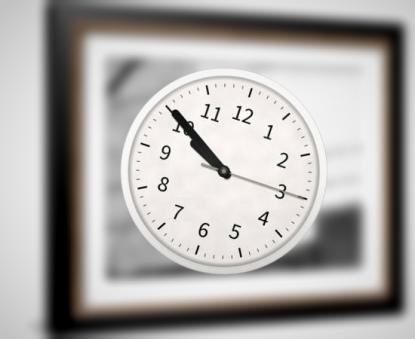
h=9 m=50 s=15
